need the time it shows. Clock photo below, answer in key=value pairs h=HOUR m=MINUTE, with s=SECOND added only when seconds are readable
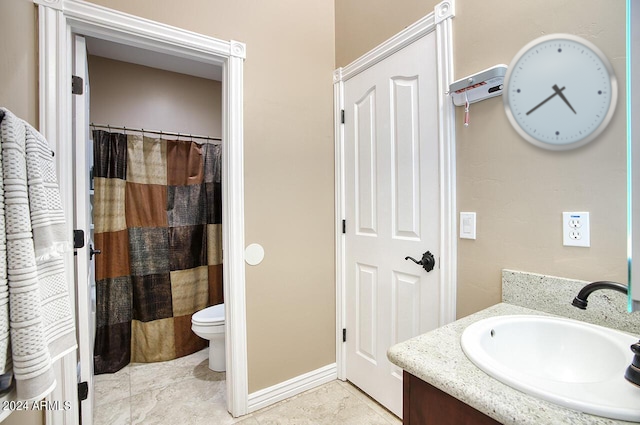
h=4 m=39
